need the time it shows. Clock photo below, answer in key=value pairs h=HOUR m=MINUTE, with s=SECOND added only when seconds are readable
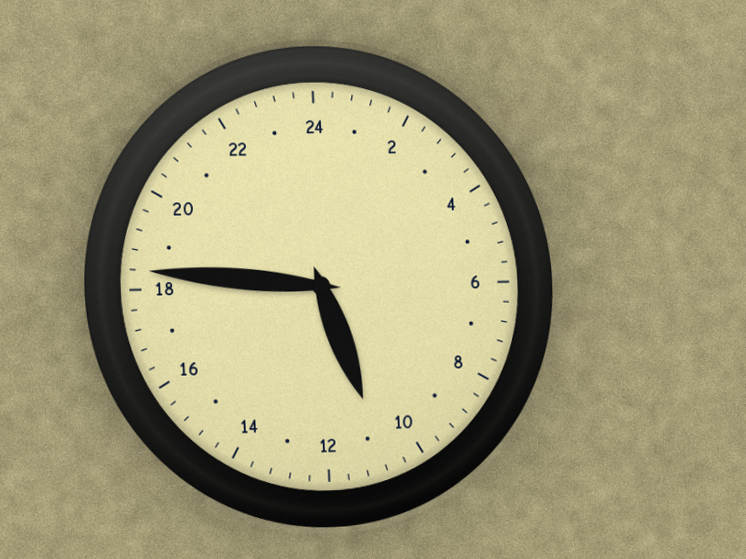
h=10 m=46
